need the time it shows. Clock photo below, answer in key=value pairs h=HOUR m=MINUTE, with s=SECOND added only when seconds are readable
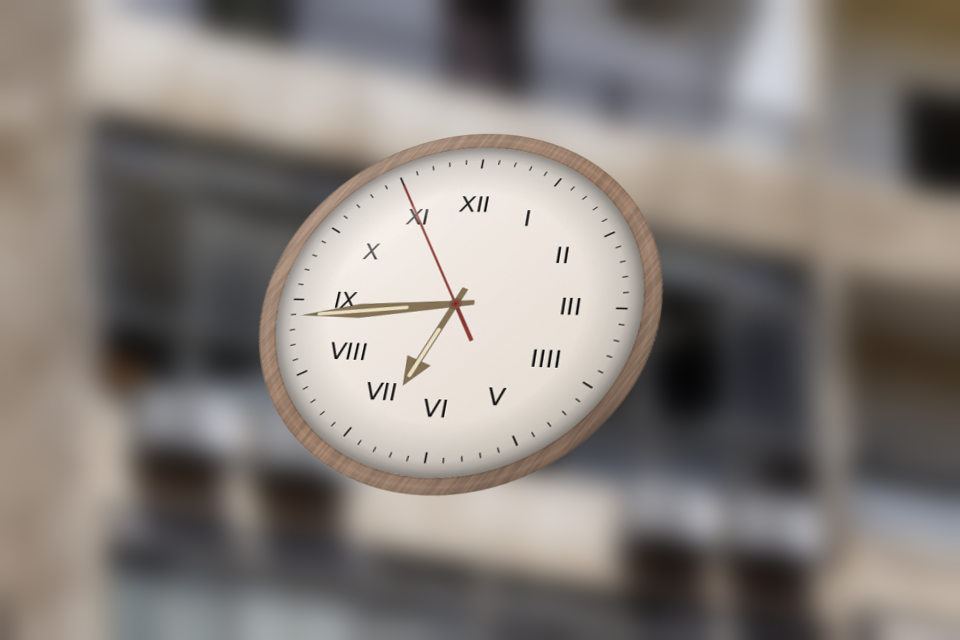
h=6 m=43 s=55
